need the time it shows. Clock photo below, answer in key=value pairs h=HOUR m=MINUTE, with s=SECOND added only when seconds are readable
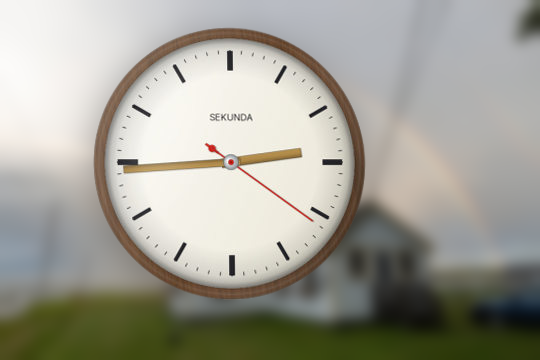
h=2 m=44 s=21
